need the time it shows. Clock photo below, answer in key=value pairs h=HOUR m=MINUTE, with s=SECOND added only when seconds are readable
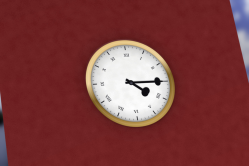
h=4 m=15
